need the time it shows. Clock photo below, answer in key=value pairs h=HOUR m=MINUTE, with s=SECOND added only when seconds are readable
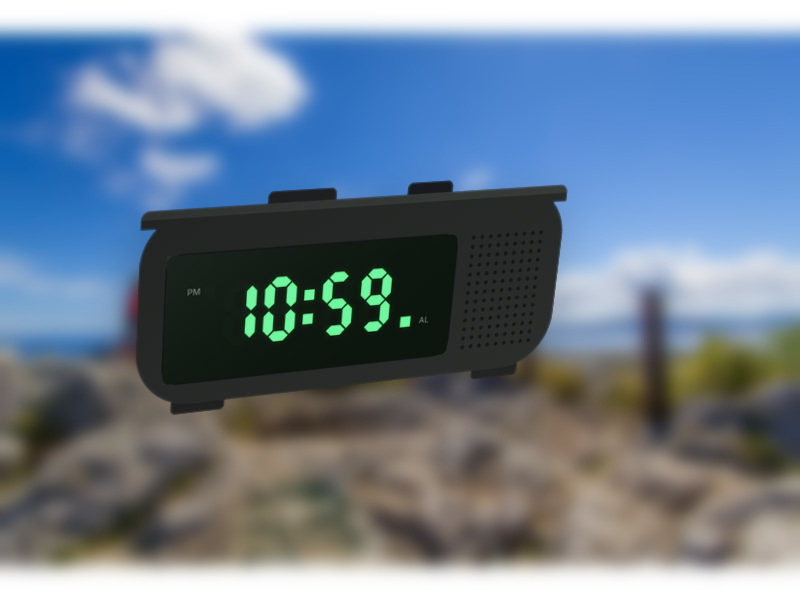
h=10 m=59
